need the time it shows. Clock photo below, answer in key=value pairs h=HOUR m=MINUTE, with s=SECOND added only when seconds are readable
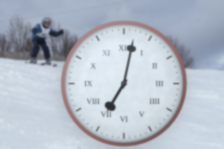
h=7 m=2
